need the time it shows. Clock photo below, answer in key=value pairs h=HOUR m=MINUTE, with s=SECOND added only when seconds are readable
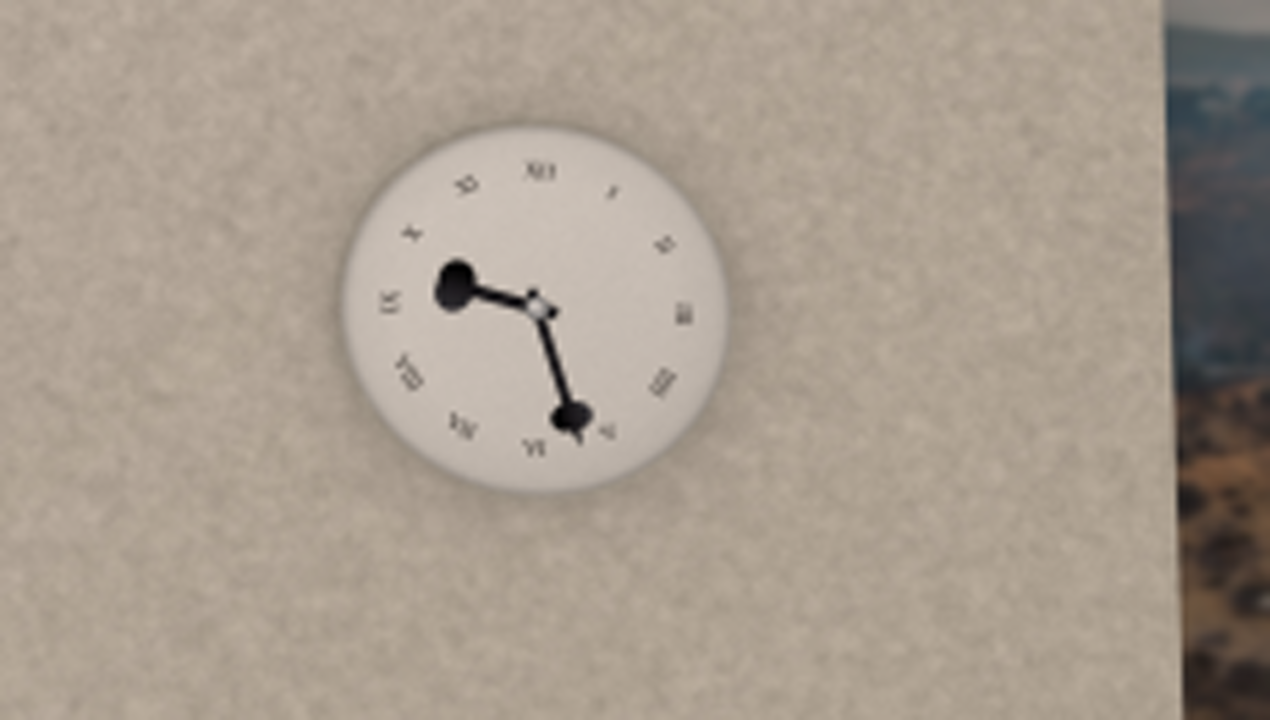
h=9 m=27
